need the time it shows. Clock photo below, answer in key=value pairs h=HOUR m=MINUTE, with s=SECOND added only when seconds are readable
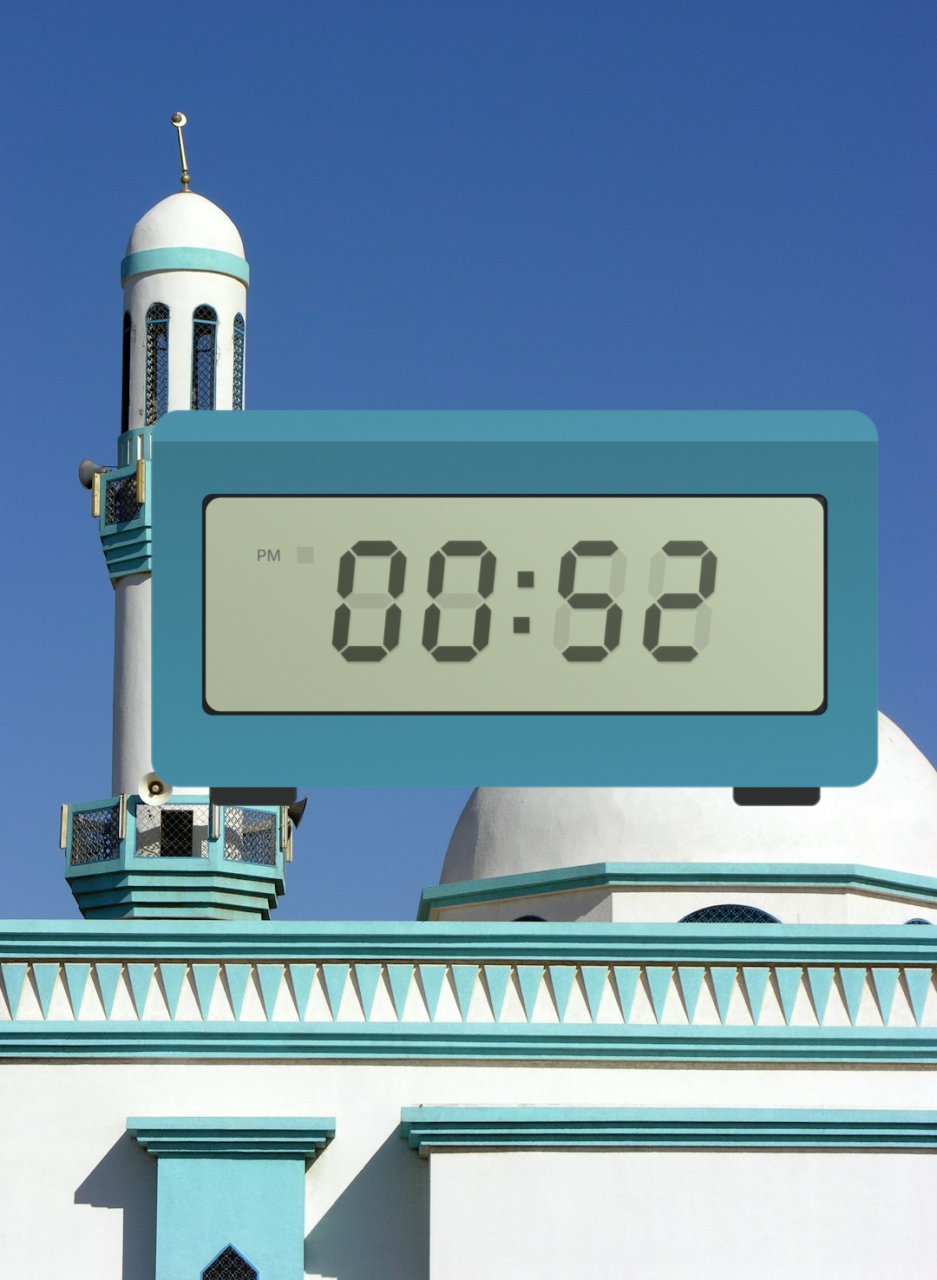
h=0 m=52
